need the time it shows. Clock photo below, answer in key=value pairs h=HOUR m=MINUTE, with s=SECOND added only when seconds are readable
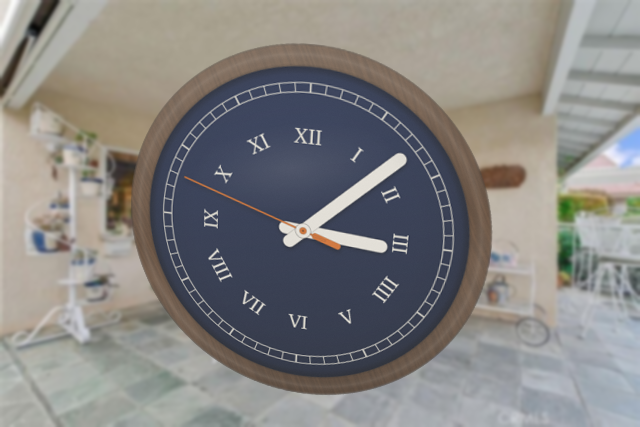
h=3 m=7 s=48
